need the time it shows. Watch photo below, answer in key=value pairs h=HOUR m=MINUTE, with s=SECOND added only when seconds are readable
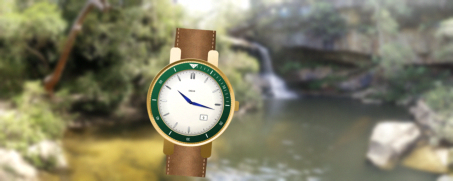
h=10 m=17
